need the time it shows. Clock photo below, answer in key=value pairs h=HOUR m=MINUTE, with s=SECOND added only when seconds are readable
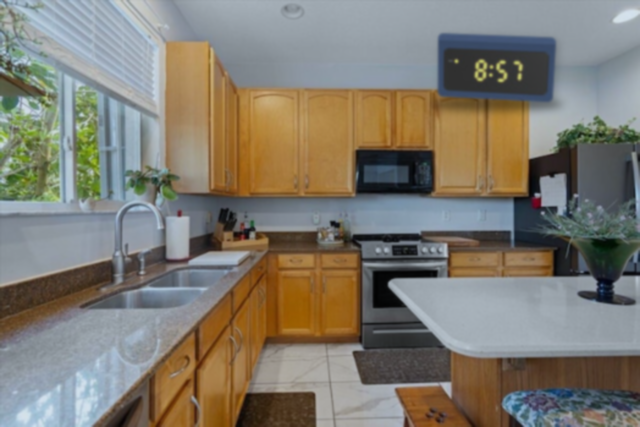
h=8 m=57
